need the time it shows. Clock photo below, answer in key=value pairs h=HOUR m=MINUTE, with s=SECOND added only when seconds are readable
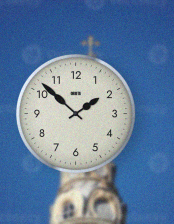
h=1 m=52
